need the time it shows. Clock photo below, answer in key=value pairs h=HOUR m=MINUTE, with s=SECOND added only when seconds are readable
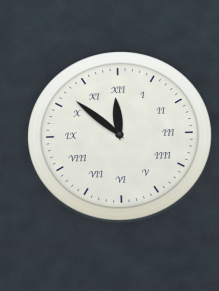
h=11 m=52
